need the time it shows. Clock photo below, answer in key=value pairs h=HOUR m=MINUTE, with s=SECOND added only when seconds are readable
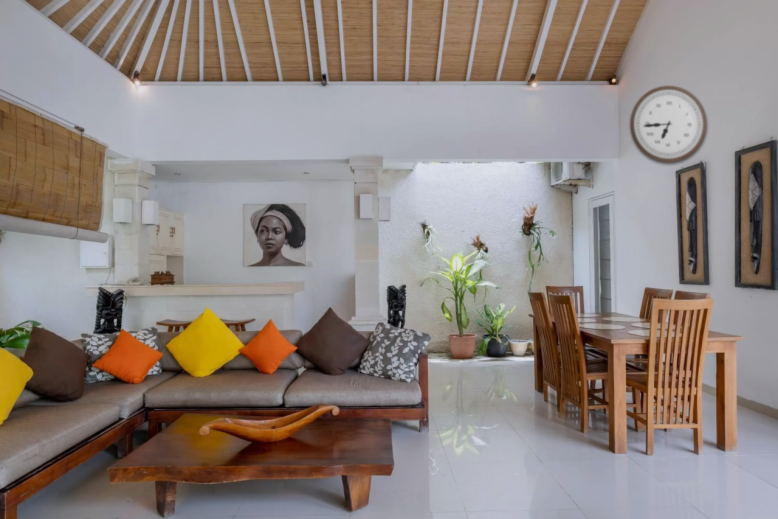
h=6 m=44
